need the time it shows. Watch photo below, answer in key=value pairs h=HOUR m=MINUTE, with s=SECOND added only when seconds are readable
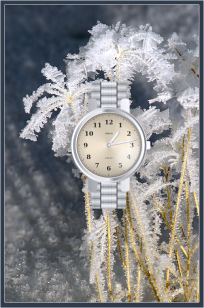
h=1 m=13
